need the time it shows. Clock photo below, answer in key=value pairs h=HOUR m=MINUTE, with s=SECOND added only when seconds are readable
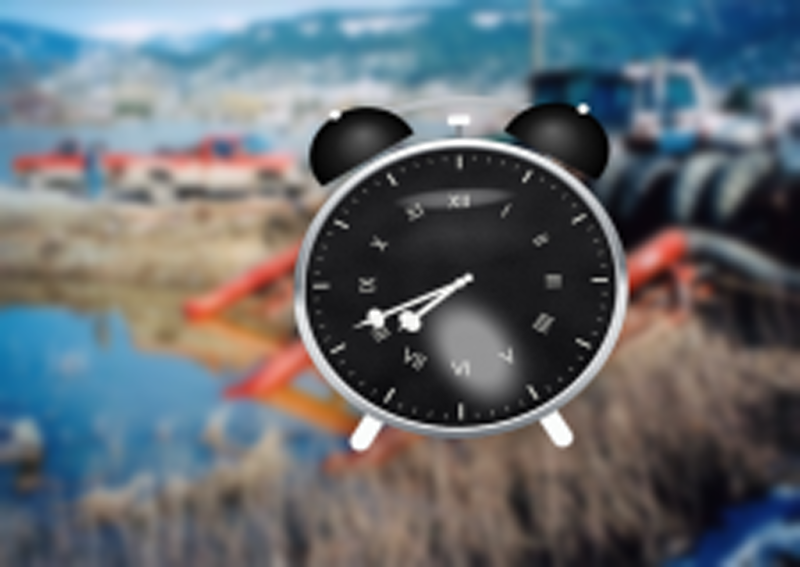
h=7 m=41
